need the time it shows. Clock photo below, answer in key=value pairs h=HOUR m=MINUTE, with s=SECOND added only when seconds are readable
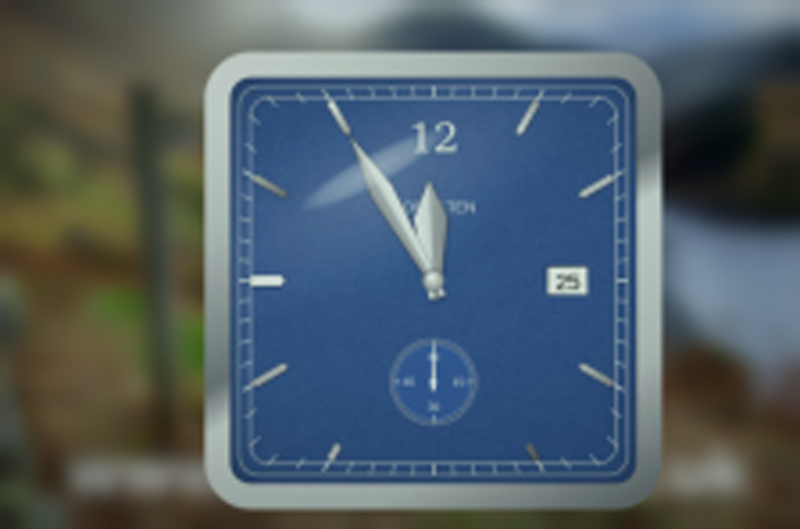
h=11 m=55
